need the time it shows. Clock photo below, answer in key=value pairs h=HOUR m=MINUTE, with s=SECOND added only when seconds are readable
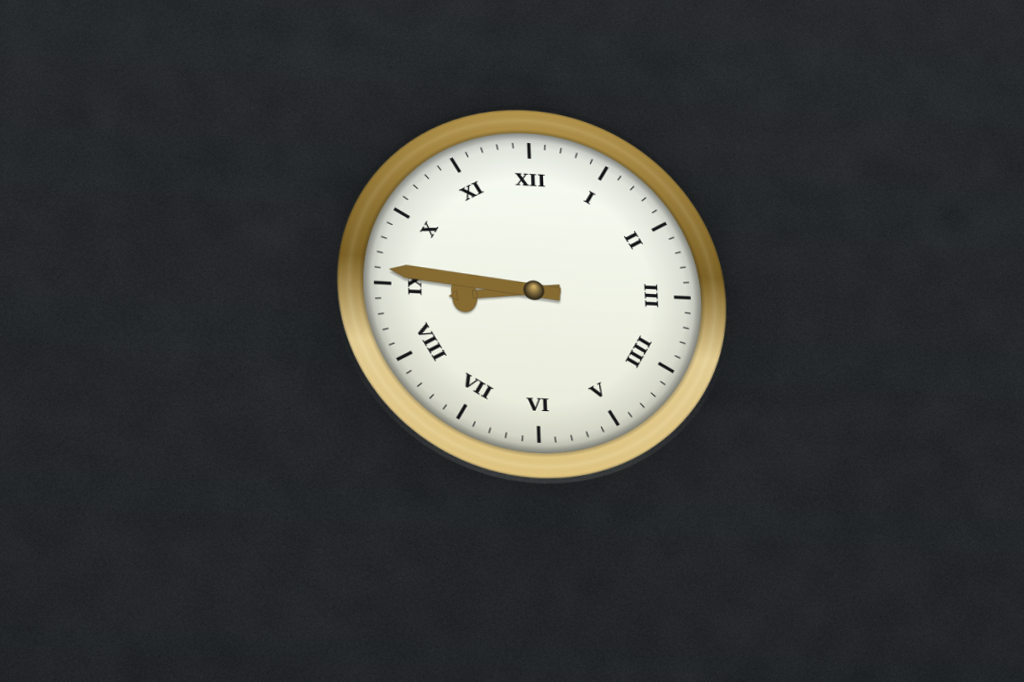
h=8 m=46
